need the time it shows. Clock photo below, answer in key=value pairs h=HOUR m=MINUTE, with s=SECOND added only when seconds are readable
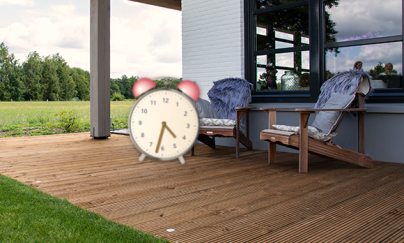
h=4 m=32
